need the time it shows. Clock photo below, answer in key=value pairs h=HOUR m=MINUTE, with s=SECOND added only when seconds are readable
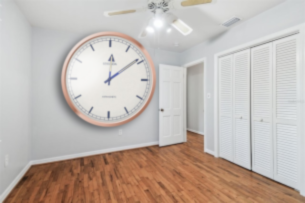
h=12 m=9
